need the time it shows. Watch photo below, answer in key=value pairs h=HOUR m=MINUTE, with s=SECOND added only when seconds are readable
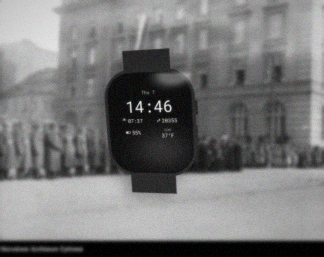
h=14 m=46
